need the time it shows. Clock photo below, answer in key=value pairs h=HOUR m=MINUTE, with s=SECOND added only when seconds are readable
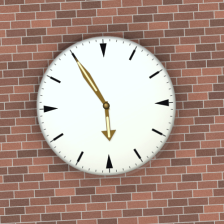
h=5 m=55
